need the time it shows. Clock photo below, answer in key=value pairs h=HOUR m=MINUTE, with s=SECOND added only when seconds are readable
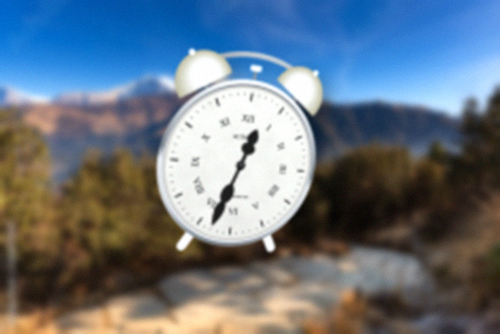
h=12 m=33
